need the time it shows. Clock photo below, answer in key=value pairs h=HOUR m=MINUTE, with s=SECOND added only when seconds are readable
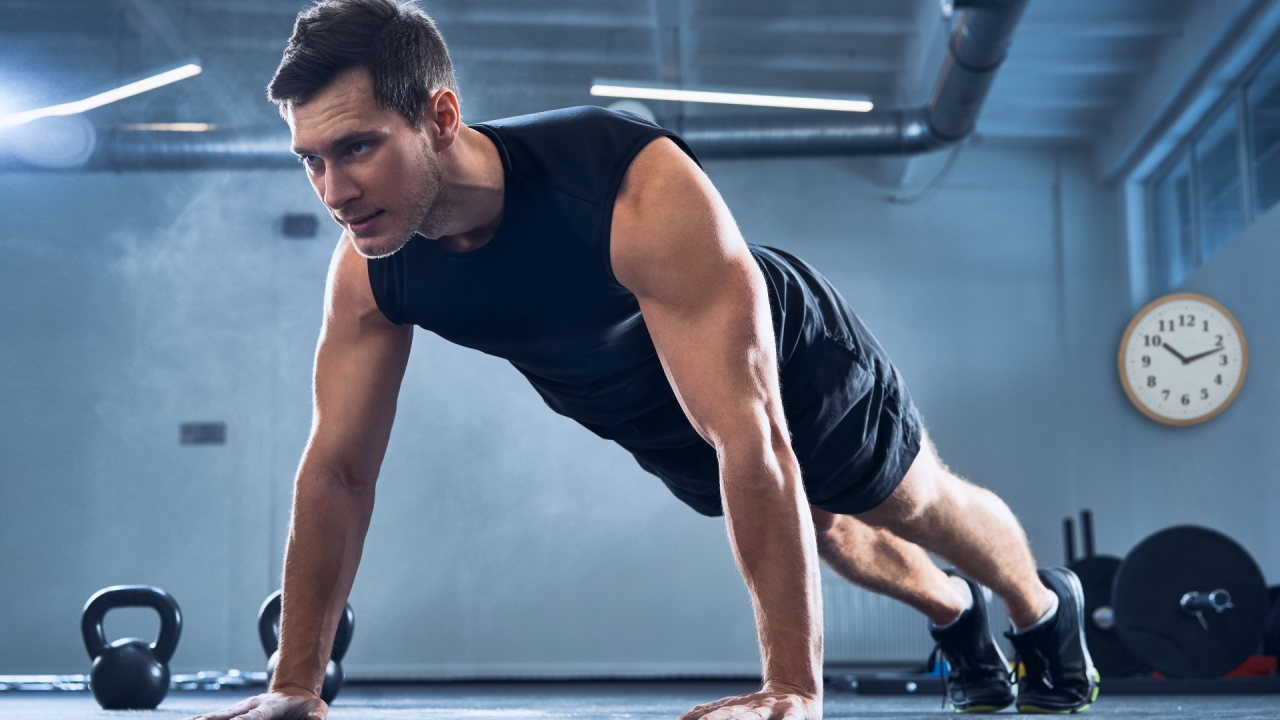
h=10 m=12
